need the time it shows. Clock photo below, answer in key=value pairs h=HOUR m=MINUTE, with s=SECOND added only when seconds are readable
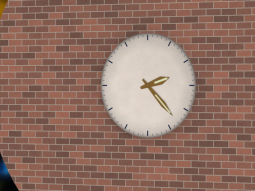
h=2 m=23
